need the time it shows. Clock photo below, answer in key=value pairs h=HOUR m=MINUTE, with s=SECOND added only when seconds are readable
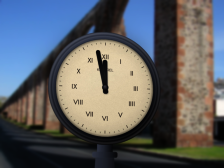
h=11 m=58
